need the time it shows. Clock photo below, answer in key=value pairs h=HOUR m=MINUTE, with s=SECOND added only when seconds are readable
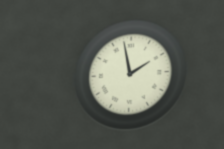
h=1 m=58
